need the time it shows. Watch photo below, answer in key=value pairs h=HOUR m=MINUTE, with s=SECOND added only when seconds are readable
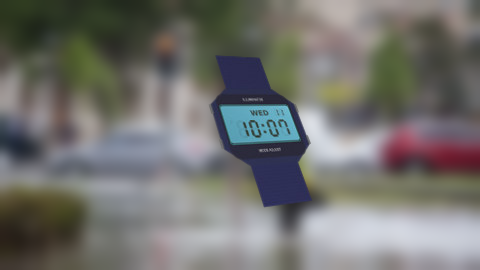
h=10 m=7
